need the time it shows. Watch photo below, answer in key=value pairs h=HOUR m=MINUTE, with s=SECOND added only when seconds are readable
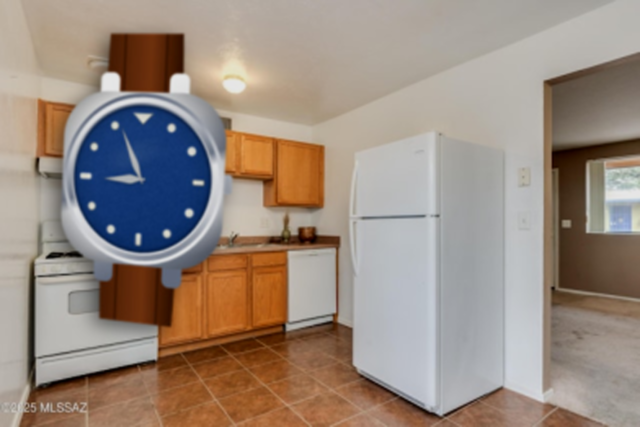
h=8 m=56
